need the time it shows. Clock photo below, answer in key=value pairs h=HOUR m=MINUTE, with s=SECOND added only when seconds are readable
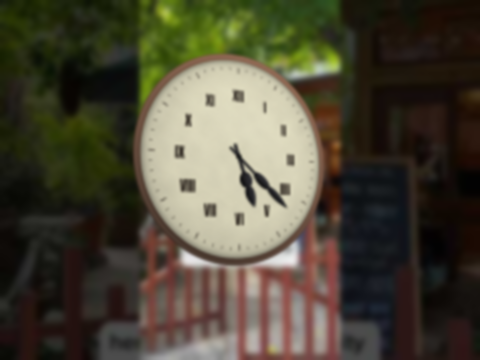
h=5 m=22
